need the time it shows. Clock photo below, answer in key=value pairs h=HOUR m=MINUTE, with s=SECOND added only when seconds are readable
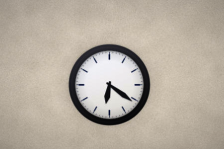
h=6 m=21
